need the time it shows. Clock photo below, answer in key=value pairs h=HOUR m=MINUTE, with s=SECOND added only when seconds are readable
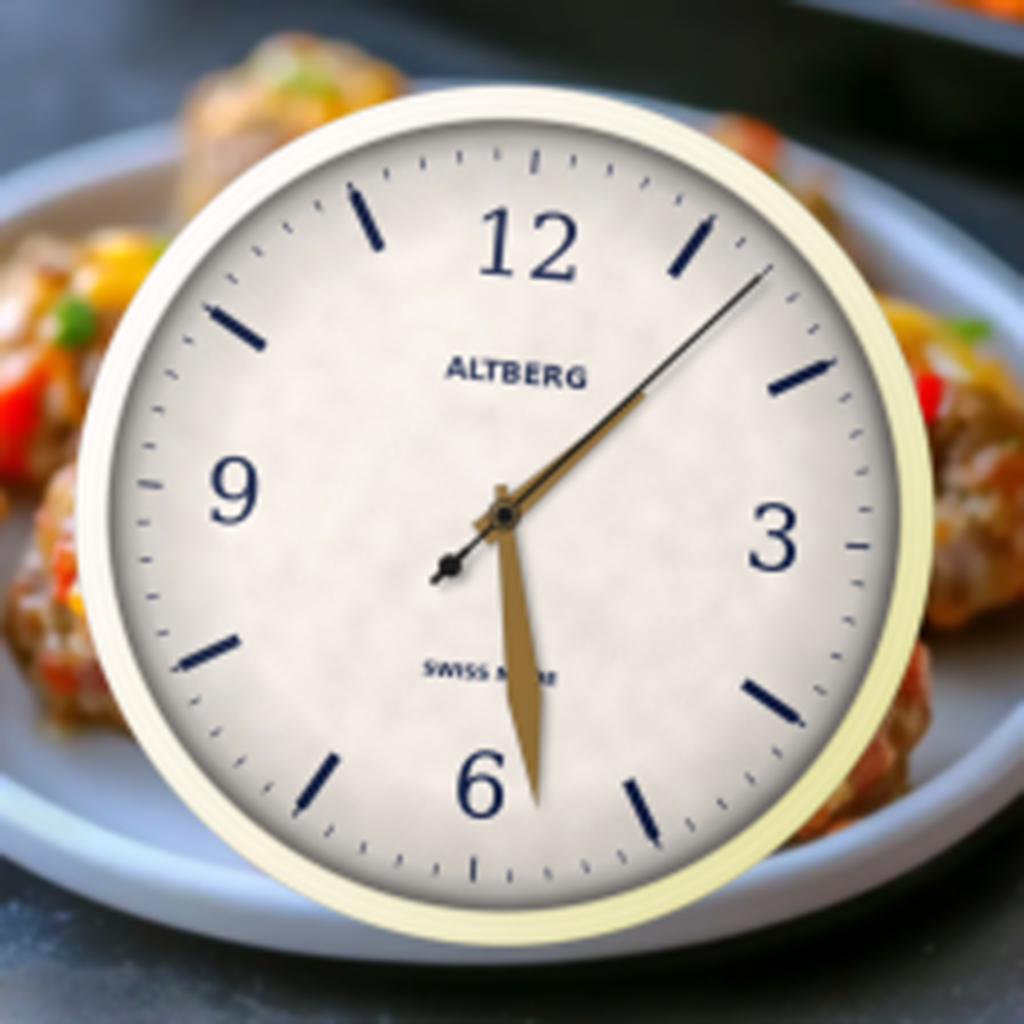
h=1 m=28 s=7
